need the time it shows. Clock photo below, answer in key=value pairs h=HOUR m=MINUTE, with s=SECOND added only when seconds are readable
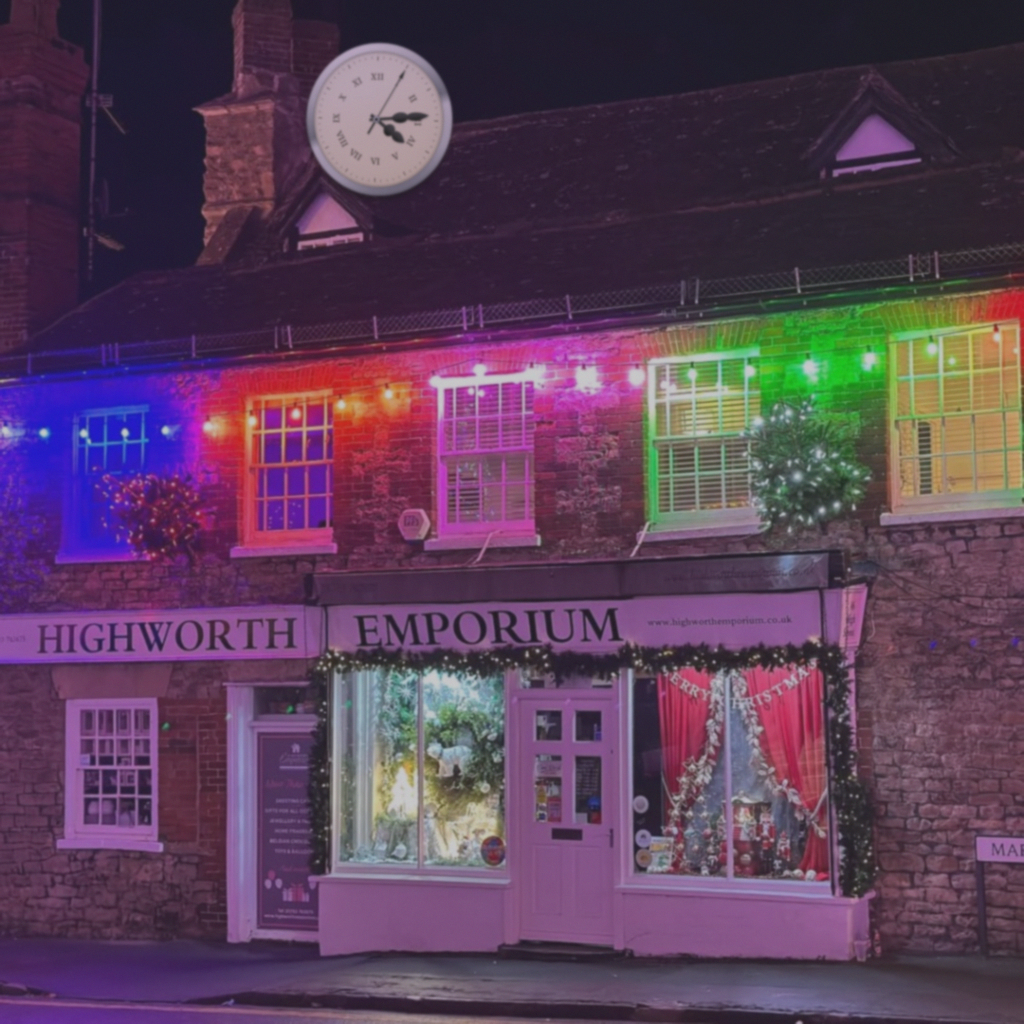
h=4 m=14 s=5
